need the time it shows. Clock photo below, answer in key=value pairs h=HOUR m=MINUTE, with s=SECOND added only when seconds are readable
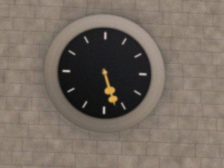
h=5 m=27
